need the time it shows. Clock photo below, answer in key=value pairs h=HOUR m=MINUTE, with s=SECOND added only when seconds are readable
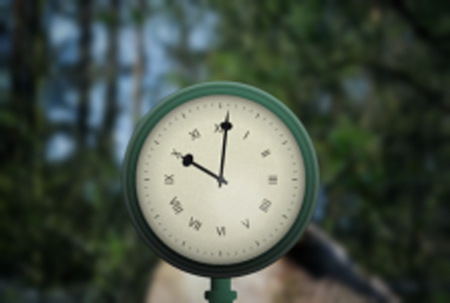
h=10 m=1
